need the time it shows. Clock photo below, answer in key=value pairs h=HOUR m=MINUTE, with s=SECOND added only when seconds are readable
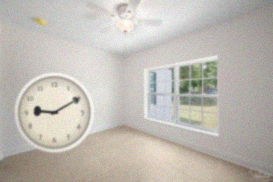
h=9 m=10
